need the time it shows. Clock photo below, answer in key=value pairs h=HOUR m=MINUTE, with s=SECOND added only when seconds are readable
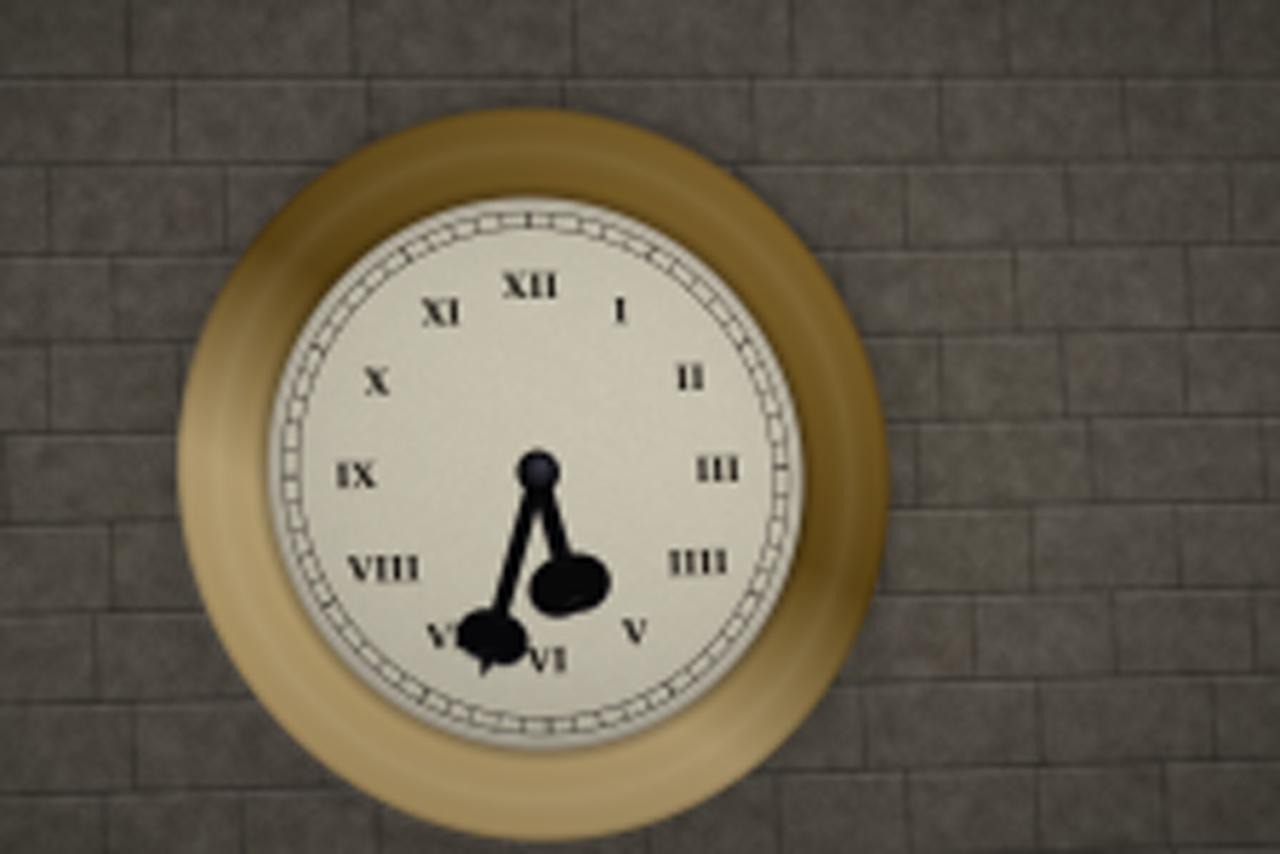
h=5 m=33
